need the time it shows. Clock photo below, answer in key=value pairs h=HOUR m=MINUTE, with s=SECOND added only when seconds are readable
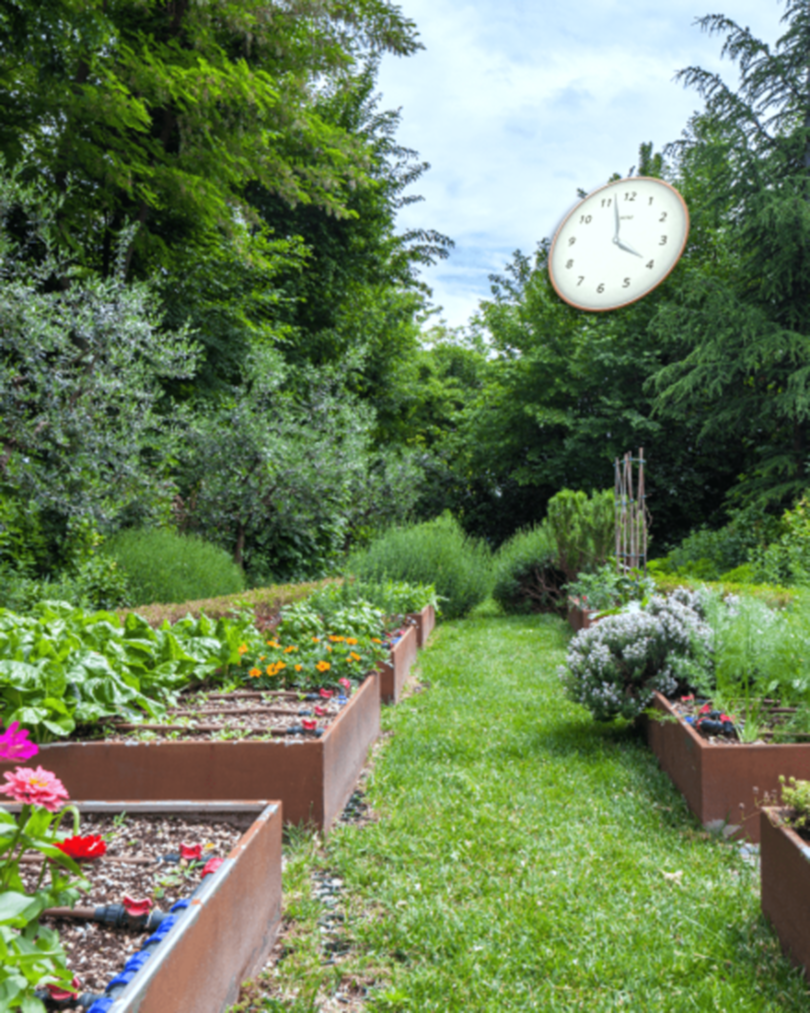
h=3 m=57
